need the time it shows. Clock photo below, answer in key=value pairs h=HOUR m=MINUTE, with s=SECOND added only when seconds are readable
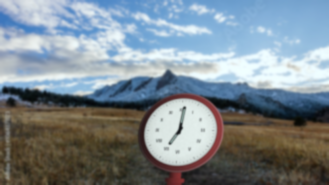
h=7 m=1
